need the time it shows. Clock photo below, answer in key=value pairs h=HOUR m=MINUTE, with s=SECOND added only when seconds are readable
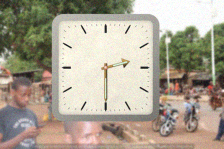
h=2 m=30
